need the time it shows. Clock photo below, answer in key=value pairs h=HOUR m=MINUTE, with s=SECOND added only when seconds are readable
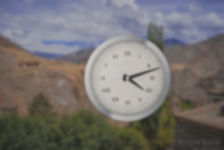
h=4 m=12
